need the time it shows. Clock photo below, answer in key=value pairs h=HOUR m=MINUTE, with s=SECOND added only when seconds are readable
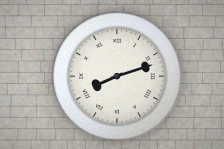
h=8 m=12
